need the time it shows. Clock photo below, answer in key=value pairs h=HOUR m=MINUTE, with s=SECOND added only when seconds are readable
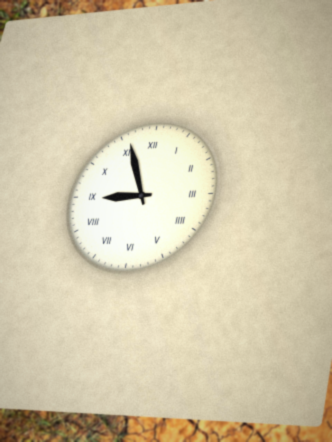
h=8 m=56
